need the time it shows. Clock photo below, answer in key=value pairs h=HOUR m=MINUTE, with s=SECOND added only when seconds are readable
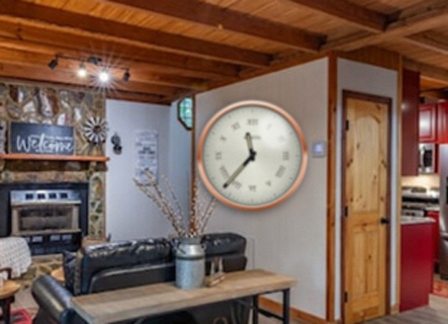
h=11 m=37
